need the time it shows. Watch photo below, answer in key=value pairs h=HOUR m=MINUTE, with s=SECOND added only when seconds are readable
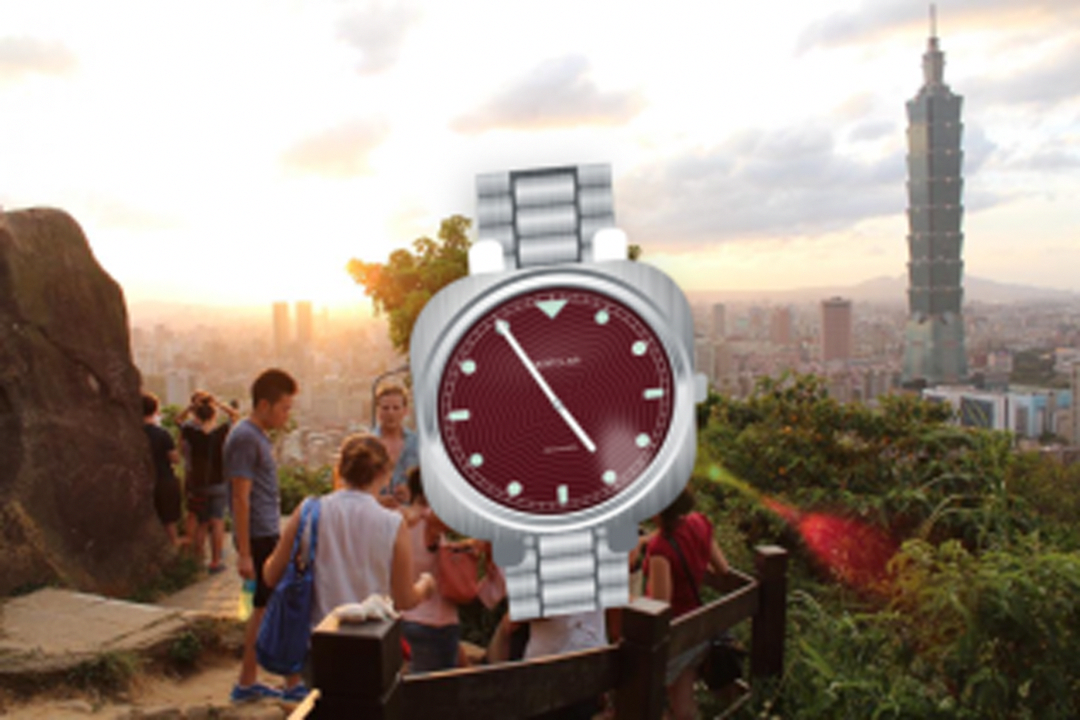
h=4 m=55
